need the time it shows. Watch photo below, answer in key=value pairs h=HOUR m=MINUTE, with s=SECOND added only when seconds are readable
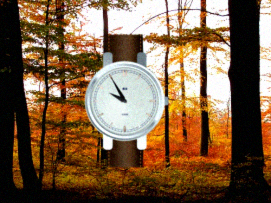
h=9 m=55
